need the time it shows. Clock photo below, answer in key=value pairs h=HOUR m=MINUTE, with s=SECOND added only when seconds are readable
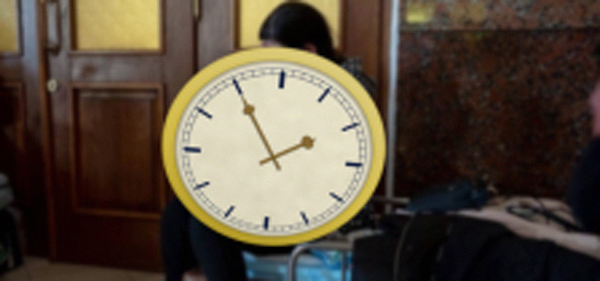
h=1 m=55
